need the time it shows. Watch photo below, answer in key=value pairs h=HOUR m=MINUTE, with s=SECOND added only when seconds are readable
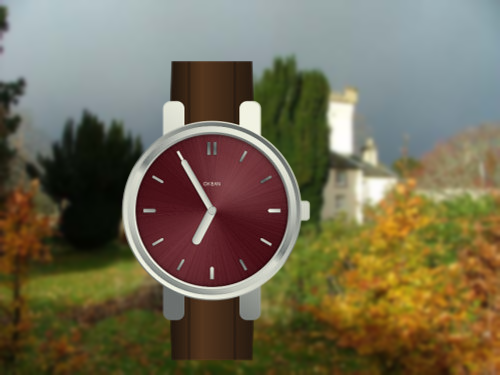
h=6 m=55
